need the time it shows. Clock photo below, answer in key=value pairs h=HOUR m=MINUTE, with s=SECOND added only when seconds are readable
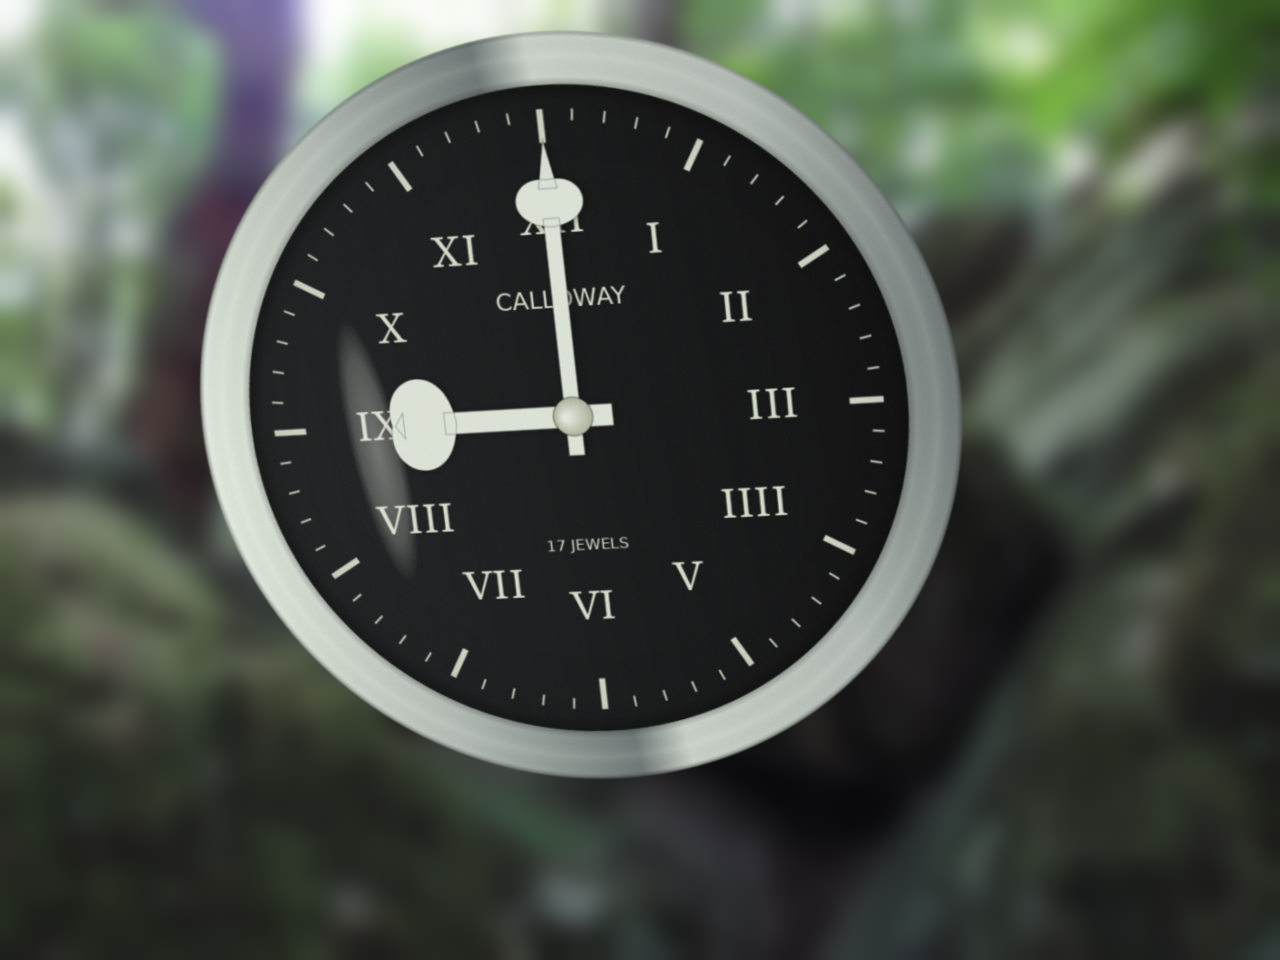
h=9 m=0
